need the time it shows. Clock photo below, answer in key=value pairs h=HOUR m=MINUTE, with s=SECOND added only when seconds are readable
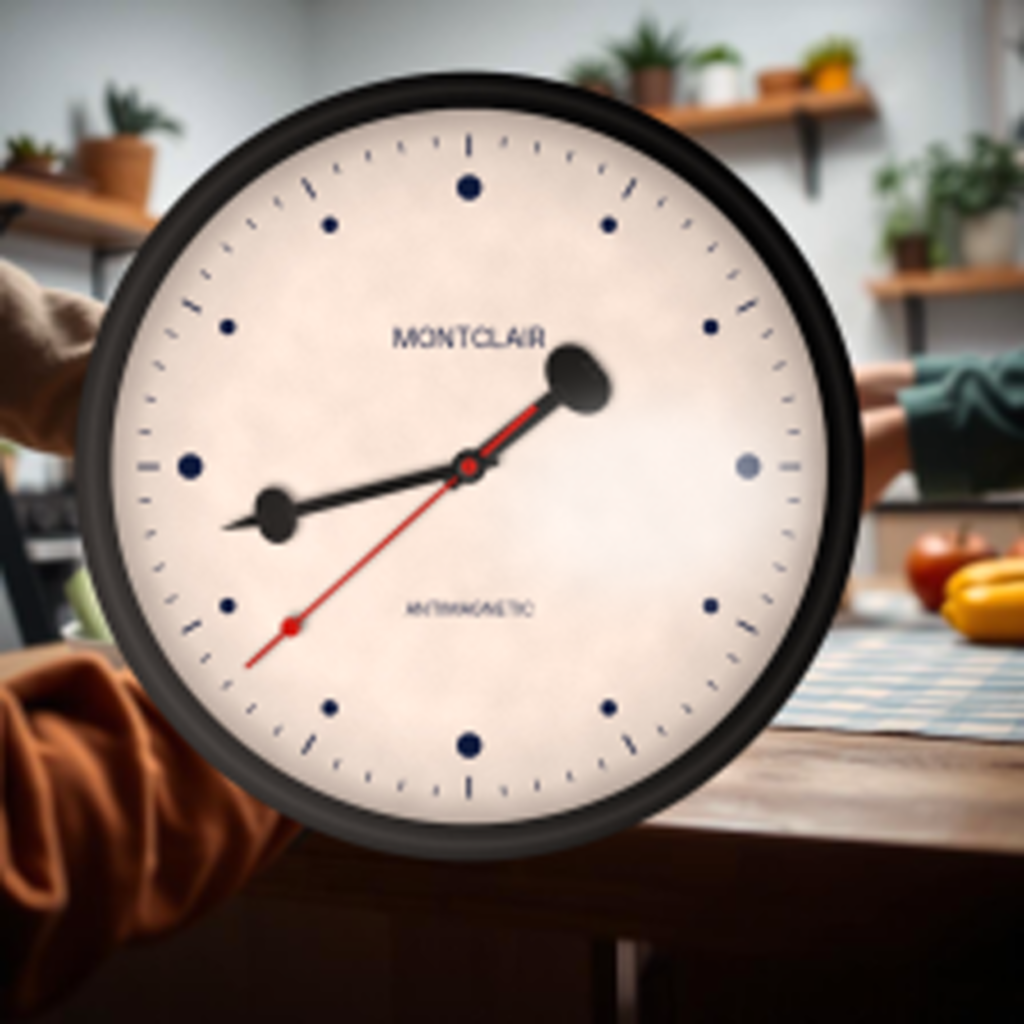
h=1 m=42 s=38
